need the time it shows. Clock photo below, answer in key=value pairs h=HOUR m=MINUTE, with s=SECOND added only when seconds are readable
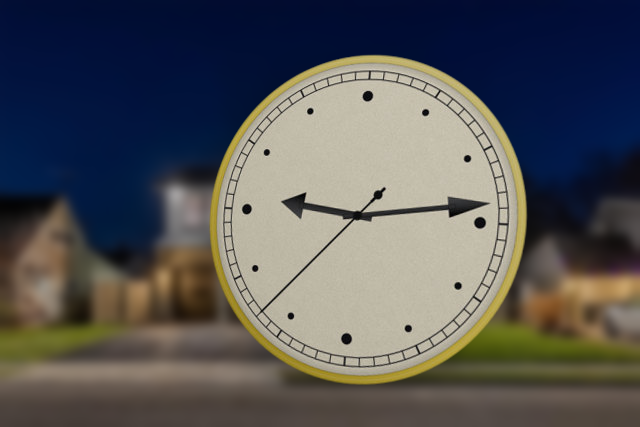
h=9 m=13 s=37
